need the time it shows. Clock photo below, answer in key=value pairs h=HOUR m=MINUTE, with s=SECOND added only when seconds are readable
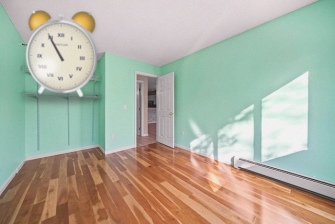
h=10 m=55
